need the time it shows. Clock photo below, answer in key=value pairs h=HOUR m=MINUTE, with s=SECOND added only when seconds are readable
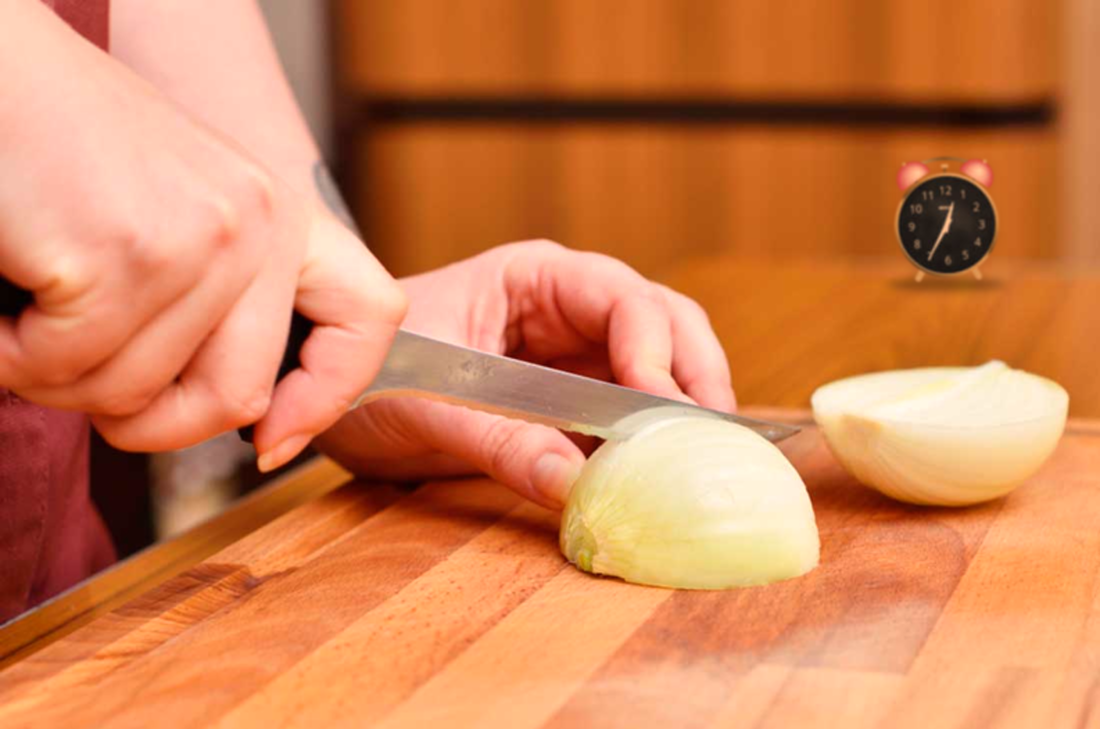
h=12 m=35
